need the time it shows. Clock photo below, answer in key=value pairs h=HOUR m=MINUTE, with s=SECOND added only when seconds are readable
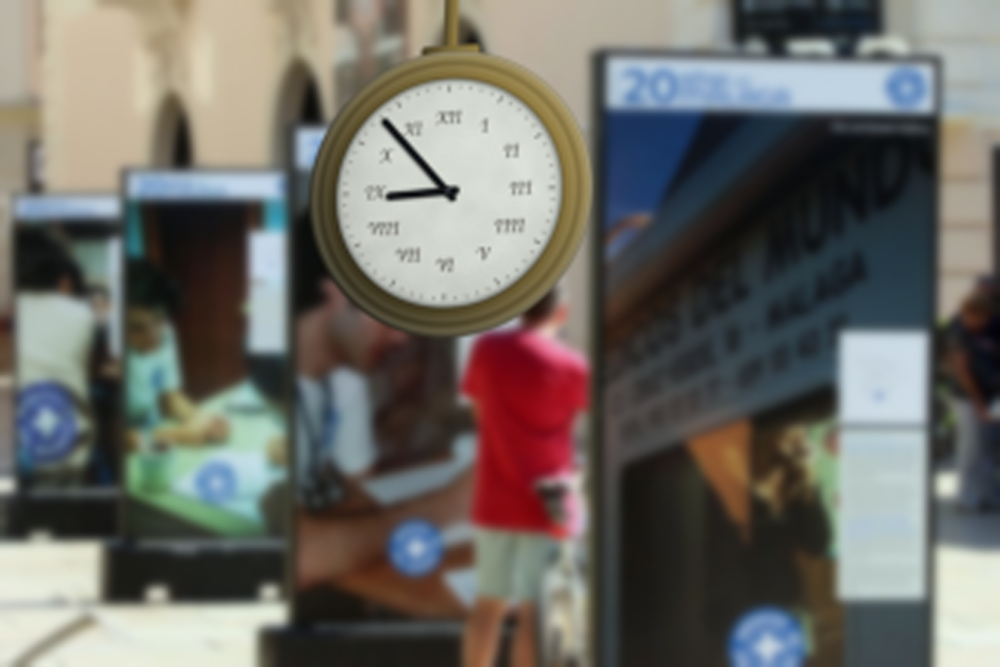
h=8 m=53
